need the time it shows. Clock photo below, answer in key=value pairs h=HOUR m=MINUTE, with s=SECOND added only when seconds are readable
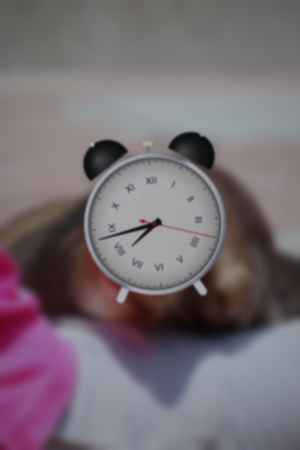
h=7 m=43 s=18
